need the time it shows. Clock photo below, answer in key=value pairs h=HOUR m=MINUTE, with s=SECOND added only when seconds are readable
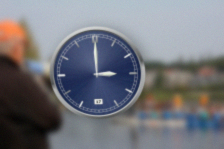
h=3 m=0
